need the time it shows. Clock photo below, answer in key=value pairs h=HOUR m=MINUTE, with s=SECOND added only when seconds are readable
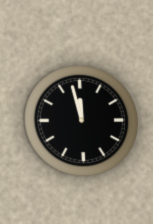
h=11 m=58
